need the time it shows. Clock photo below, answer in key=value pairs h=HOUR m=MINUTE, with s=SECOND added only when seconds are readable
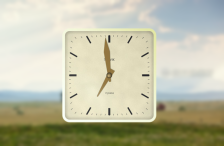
h=6 m=59
